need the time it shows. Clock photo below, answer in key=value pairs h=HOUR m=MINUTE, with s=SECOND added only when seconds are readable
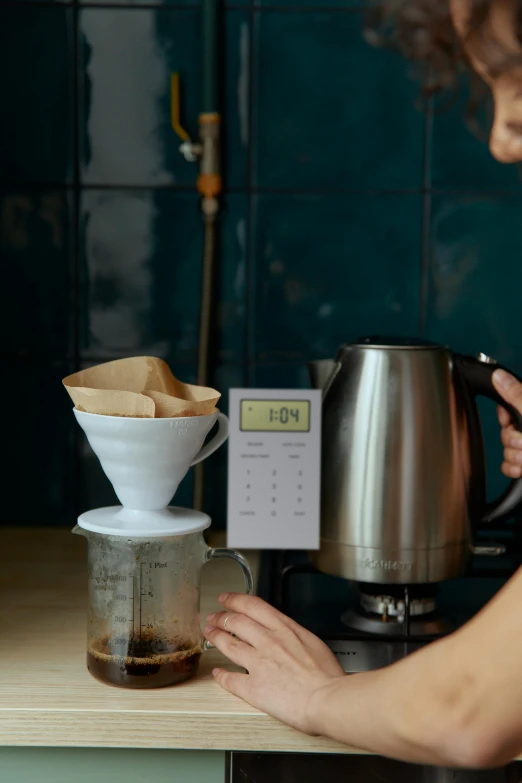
h=1 m=4
